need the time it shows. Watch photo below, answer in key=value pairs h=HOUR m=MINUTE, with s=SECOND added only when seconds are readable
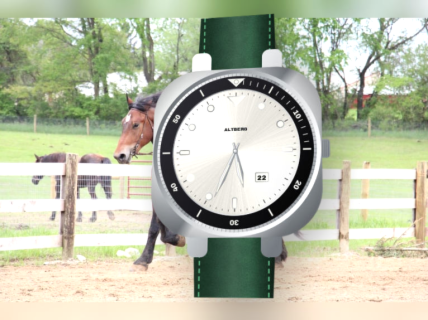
h=5 m=34
